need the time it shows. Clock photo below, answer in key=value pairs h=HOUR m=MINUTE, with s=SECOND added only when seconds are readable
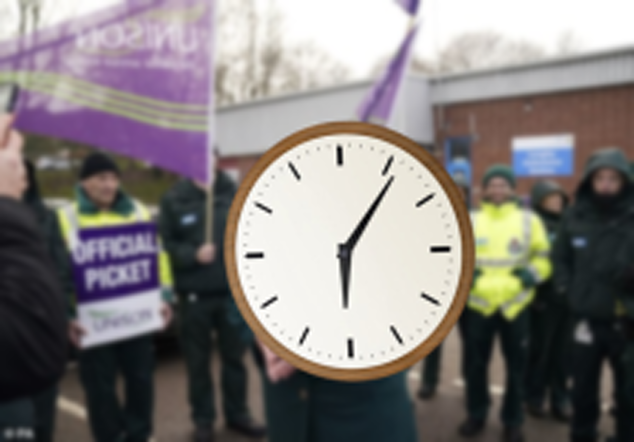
h=6 m=6
